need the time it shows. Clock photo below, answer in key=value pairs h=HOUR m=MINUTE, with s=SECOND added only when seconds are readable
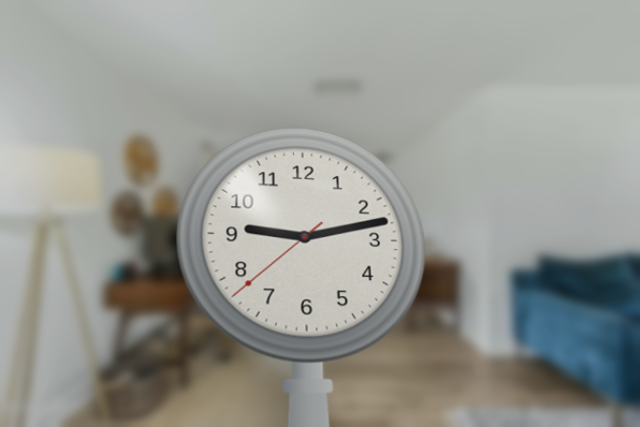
h=9 m=12 s=38
